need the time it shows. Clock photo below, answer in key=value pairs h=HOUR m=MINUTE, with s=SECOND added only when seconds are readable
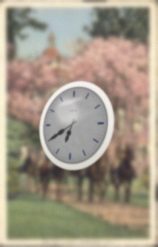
h=6 m=40
